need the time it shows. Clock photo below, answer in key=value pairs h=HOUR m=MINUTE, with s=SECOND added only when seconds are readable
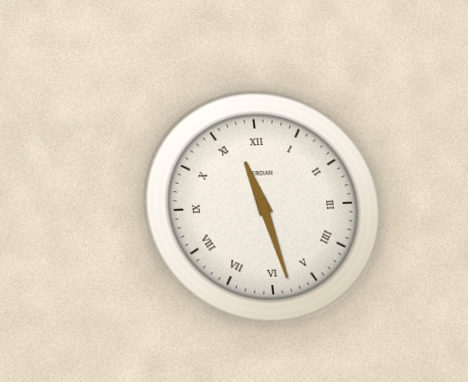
h=11 m=28
